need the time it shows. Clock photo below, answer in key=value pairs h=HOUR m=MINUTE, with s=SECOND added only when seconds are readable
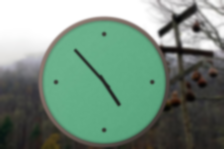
h=4 m=53
